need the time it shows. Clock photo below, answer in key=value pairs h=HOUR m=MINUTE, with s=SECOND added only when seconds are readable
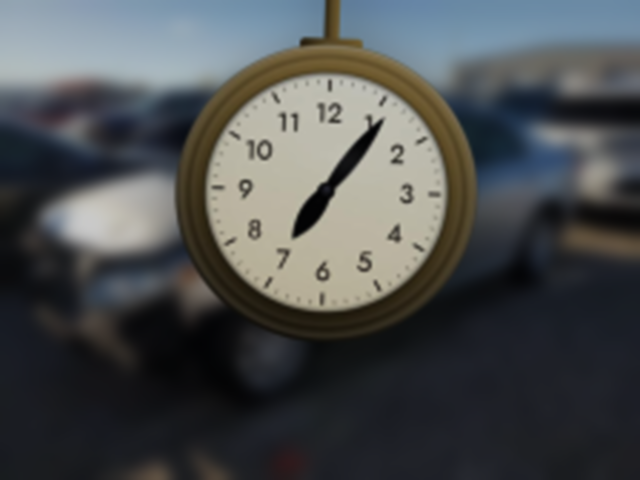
h=7 m=6
